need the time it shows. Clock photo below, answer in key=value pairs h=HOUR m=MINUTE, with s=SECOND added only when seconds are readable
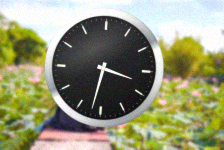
h=3 m=32
